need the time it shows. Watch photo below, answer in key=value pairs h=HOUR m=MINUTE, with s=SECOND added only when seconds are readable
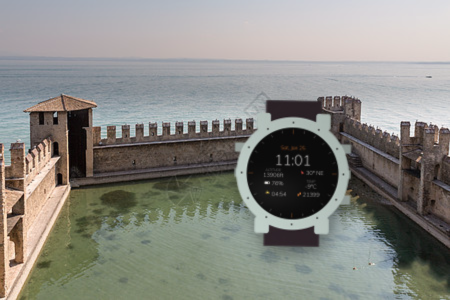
h=11 m=1
